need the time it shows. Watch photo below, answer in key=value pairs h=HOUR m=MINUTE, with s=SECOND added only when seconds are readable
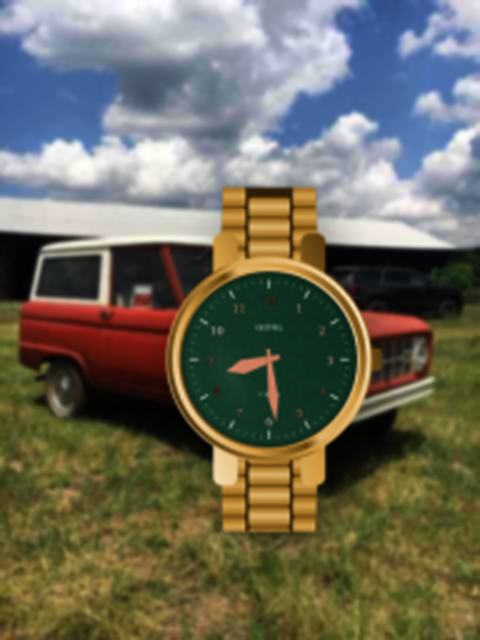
h=8 m=29
